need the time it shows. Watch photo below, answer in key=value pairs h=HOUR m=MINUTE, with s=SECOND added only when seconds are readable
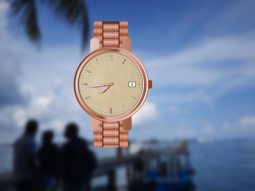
h=7 m=44
